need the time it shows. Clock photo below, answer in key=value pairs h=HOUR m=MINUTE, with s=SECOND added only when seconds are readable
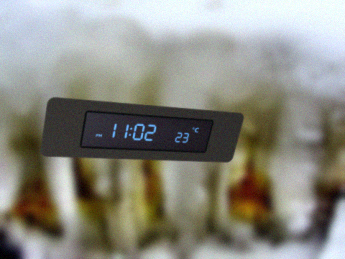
h=11 m=2
